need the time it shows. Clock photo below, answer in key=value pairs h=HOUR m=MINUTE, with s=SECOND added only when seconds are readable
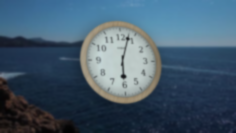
h=6 m=3
